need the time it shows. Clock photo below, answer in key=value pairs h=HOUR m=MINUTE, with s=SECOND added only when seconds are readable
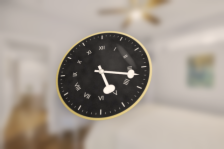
h=5 m=17
